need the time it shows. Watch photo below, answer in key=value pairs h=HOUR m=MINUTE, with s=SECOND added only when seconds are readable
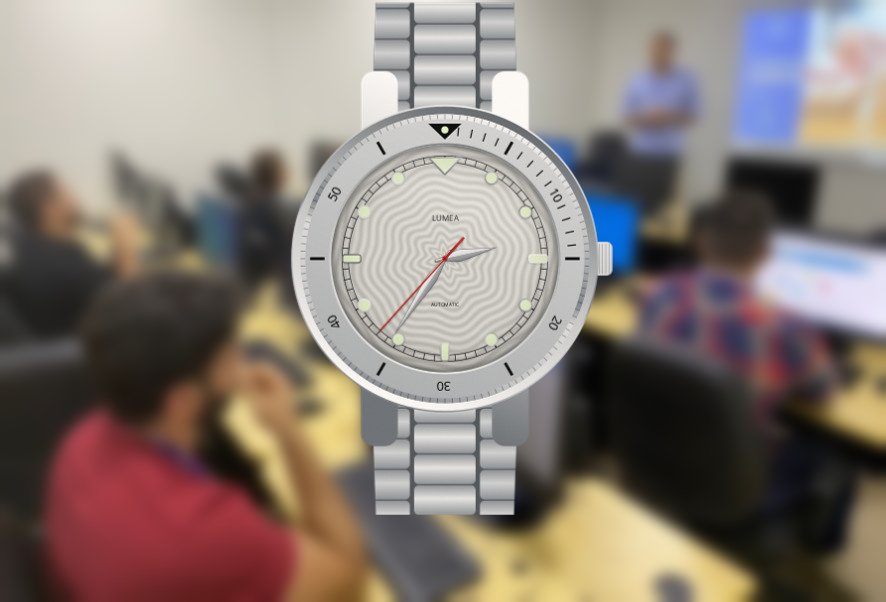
h=2 m=35 s=37
